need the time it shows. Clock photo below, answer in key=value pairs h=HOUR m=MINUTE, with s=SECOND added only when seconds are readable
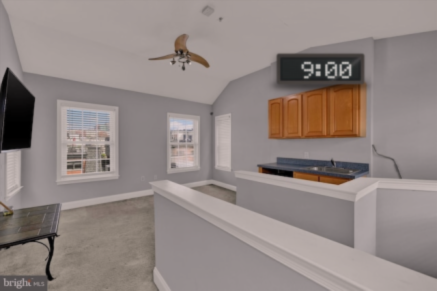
h=9 m=0
